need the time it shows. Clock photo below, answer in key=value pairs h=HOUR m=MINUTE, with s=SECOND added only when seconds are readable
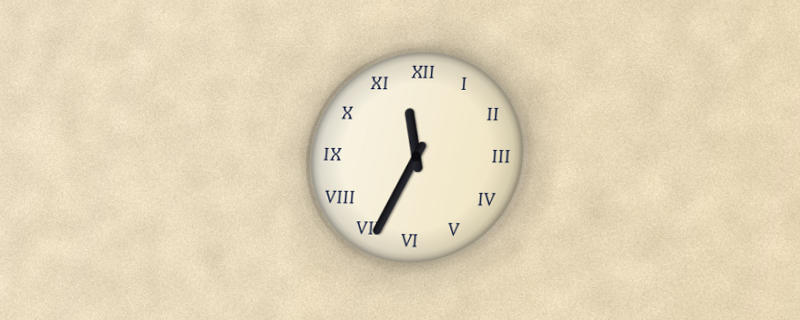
h=11 m=34
